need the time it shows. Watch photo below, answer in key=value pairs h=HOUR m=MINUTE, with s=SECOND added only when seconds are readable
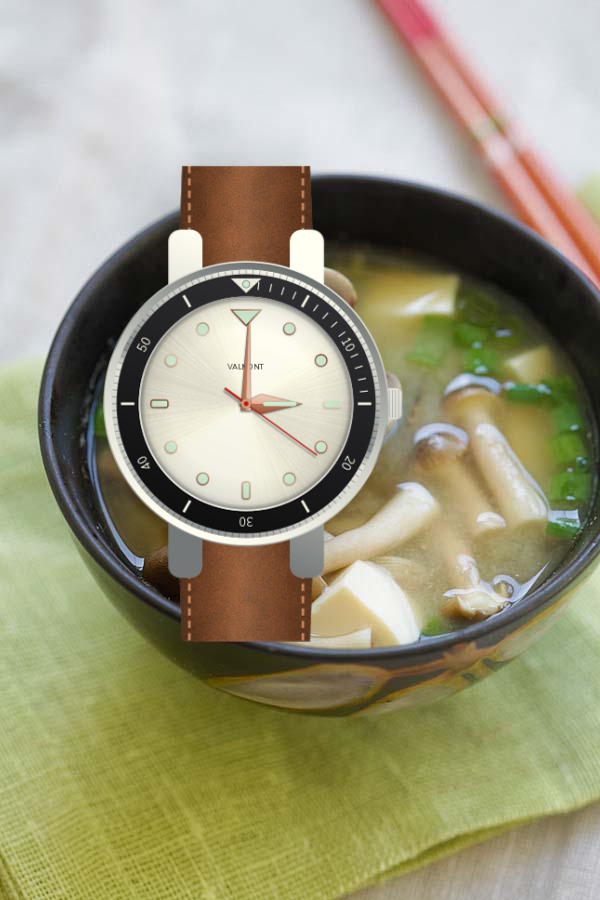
h=3 m=0 s=21
